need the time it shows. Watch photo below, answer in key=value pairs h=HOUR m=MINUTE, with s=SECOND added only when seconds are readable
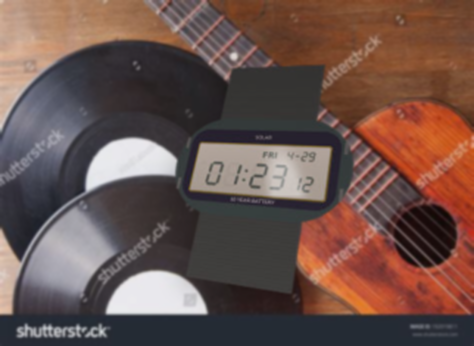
h=1 m=23 s=12
